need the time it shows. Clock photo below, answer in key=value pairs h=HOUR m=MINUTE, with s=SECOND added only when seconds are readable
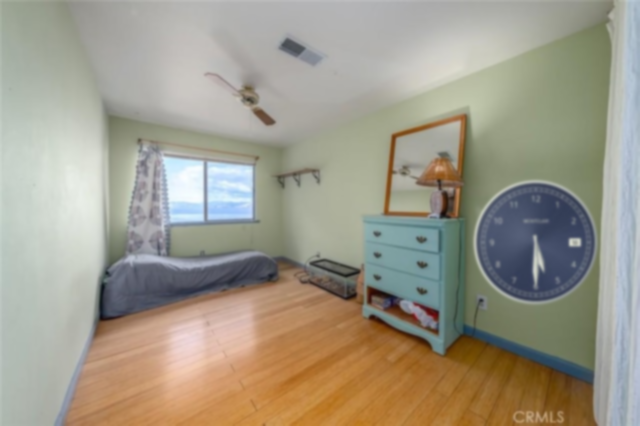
h=5 m=30
